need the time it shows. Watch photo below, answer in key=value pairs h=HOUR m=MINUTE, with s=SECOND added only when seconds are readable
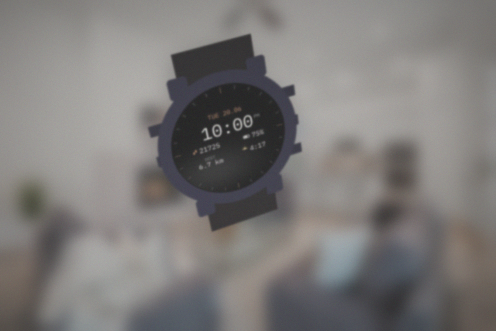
h=10 m=0
